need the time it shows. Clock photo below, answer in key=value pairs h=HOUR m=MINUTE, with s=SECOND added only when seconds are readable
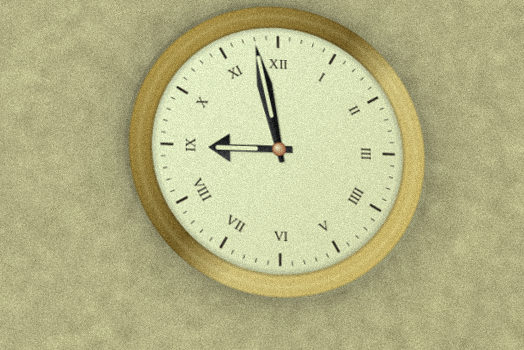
h=8 m=58
